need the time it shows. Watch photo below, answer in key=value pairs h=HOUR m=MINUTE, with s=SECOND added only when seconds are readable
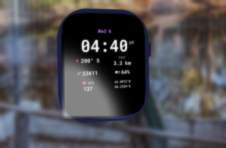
h=4 m=40
